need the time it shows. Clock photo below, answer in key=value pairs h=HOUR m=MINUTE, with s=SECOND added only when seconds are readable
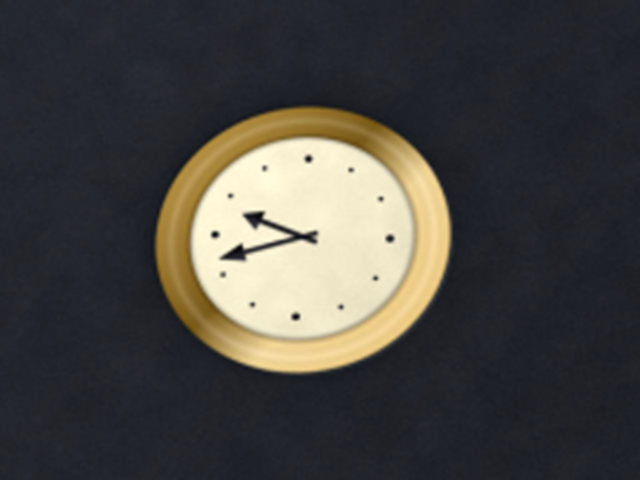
h=9 m=42
